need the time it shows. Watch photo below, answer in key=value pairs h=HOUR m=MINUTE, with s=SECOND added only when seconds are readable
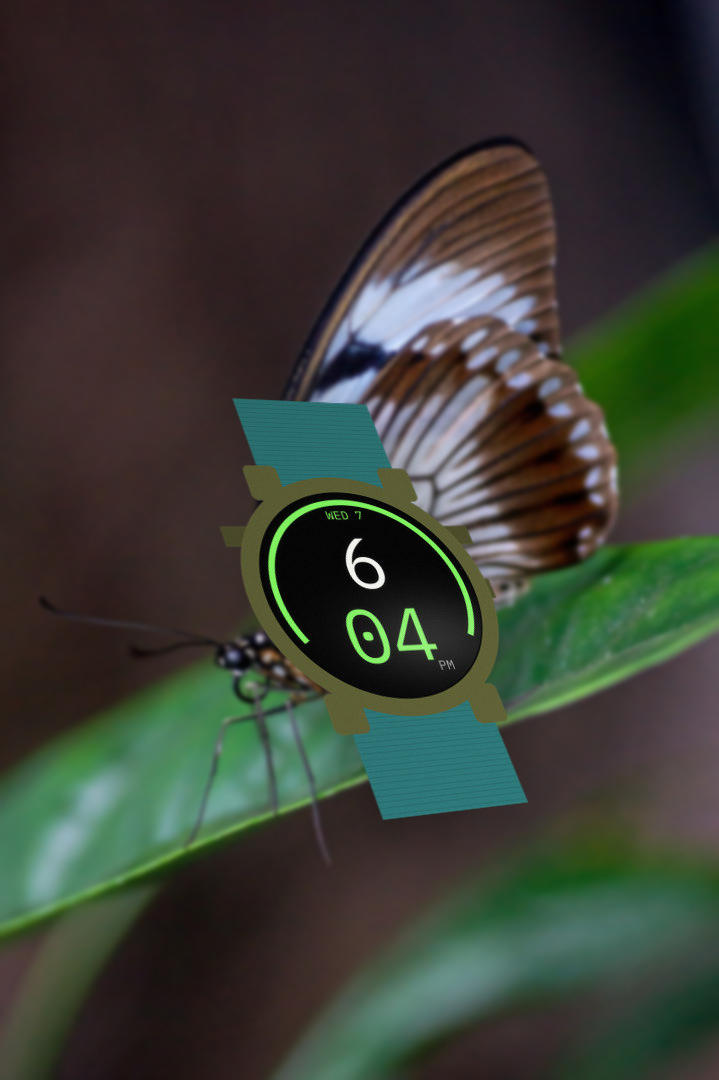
h=6 m=4
